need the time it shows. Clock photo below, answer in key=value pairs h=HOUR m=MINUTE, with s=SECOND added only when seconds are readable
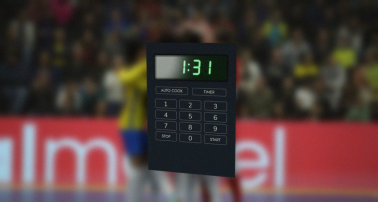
h=1 m=31
